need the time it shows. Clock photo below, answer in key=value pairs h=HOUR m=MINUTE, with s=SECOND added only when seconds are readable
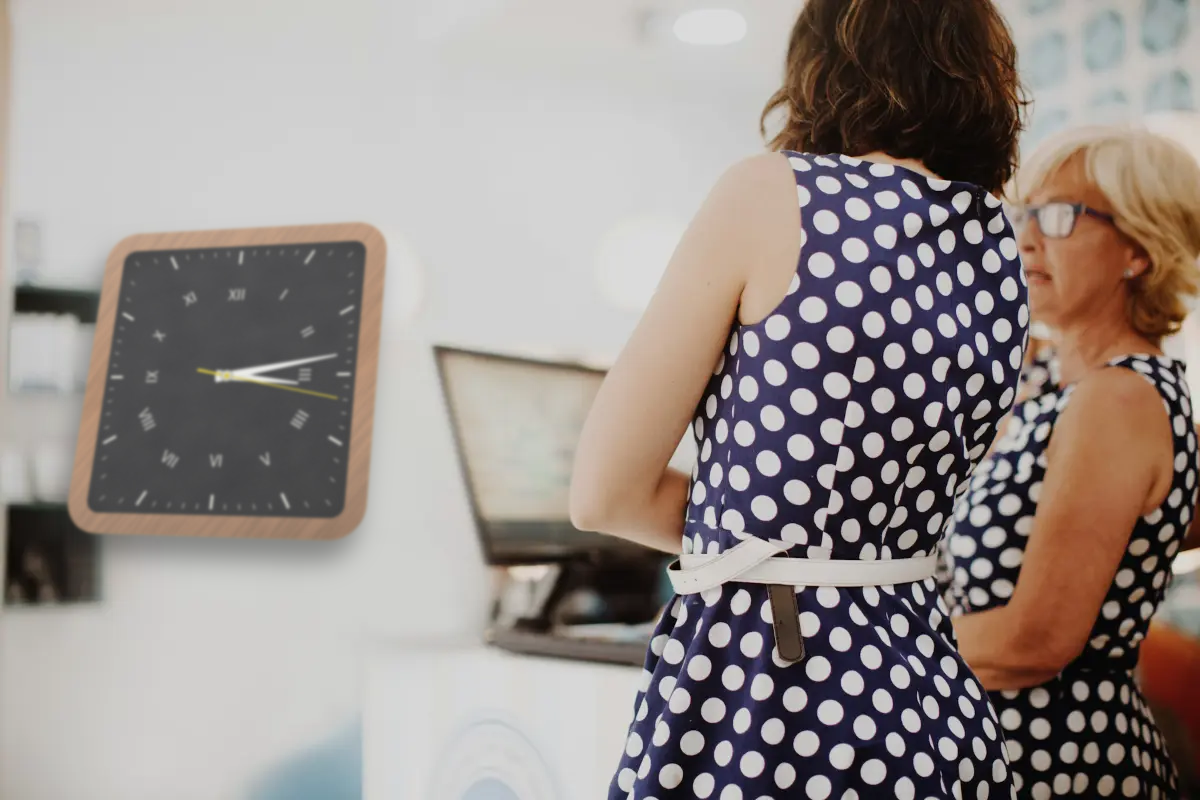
h=3 m=13 s=17
